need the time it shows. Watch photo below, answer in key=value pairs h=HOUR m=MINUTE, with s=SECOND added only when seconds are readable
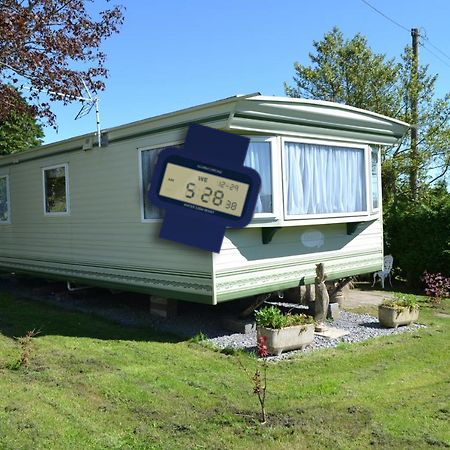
h=5 m=28 s=38
